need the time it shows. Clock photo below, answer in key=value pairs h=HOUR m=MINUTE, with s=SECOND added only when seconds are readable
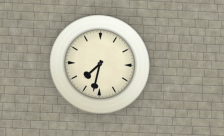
h=7 m=32
